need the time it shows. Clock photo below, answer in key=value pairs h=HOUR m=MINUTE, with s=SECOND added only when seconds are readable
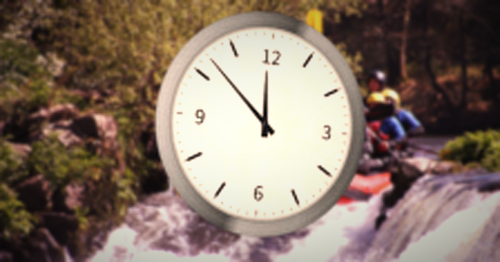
h=11 m=52
